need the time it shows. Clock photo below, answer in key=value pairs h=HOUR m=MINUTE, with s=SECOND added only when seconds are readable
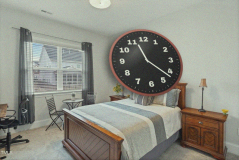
h=11 m=22
